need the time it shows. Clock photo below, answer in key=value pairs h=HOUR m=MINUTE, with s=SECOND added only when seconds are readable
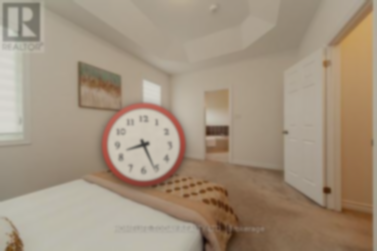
h=8 m=26
